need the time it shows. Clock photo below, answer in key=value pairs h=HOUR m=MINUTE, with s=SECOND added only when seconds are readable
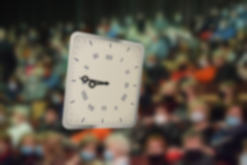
h=8 m=46
